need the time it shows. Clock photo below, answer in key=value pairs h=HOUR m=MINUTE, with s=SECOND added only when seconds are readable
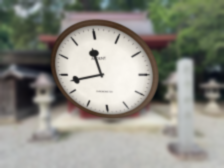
h=11 m=43
